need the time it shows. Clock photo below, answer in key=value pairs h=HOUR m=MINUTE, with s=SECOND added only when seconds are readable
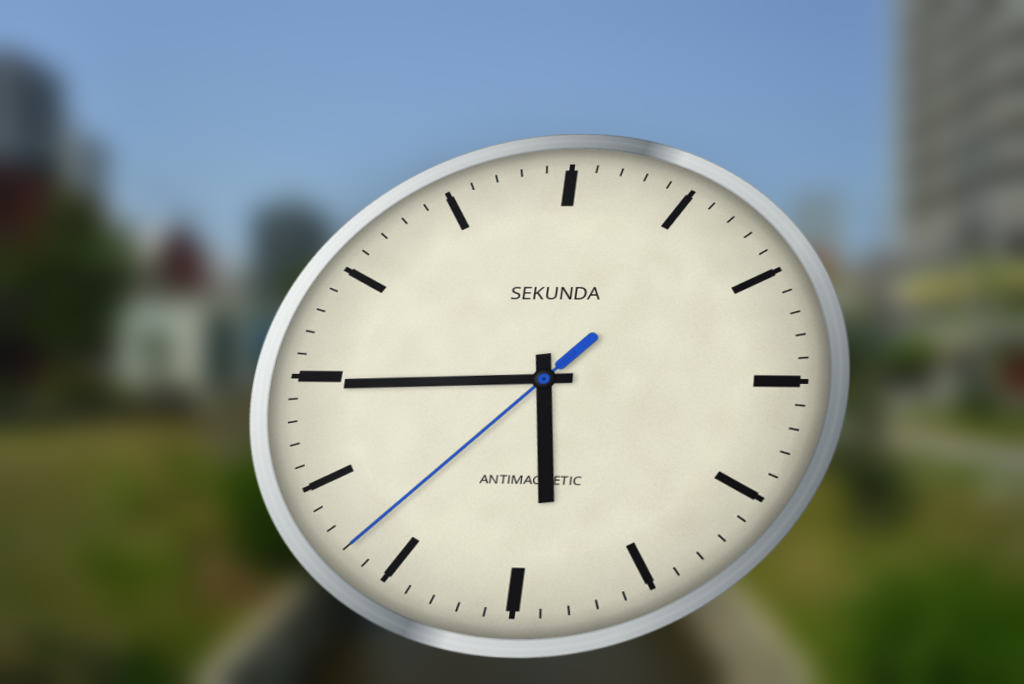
h=5 m=44 s=37
